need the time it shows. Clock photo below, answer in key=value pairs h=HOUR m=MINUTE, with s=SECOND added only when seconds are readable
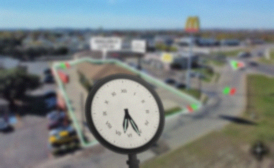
h=6 m=26
